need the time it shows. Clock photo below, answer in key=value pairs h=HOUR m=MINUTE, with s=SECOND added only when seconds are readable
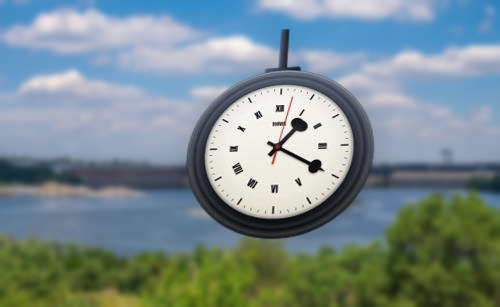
h=1 m=20 s=2
